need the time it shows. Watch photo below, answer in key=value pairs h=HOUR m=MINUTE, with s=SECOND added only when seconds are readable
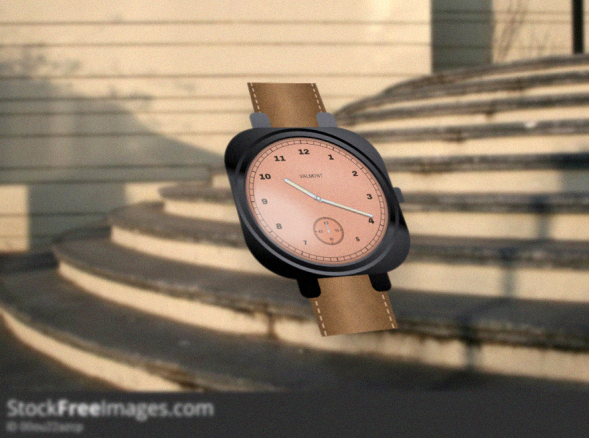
h=10 m=19
